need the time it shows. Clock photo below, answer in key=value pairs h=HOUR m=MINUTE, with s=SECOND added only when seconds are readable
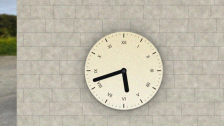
h=5 m=42
